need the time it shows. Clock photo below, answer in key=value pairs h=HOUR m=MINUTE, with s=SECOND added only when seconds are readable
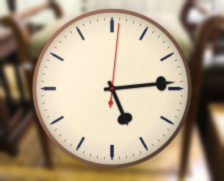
h=5 m=14 s=1
